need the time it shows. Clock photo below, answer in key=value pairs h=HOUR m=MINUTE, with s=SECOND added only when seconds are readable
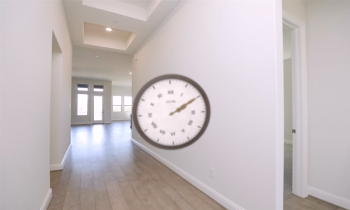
h=2 m=10
